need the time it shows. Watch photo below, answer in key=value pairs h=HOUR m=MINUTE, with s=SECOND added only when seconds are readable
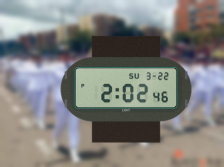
h=2 m=2 s=46
